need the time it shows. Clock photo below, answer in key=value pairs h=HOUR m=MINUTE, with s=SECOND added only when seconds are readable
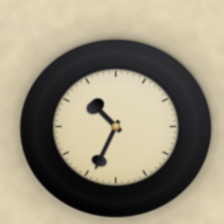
h=10 m=34
